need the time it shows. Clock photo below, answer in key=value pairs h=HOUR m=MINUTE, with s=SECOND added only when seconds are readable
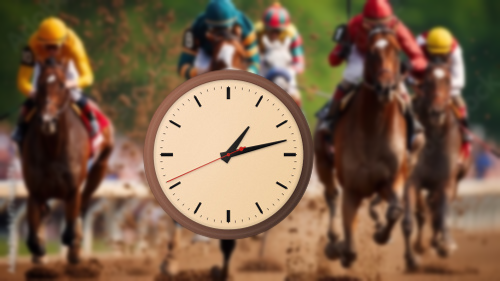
h=1 m=12 s=41
